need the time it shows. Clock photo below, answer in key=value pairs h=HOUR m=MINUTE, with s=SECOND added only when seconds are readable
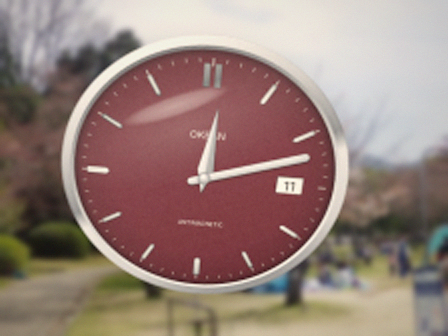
h=12 m=12
